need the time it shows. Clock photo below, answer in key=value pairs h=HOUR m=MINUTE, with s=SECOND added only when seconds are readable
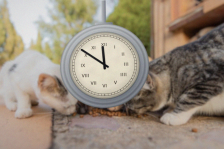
h=11 m=51
